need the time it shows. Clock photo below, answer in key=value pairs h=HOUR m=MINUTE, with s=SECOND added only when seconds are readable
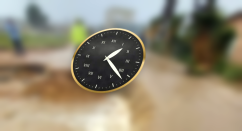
h=1 m=22
